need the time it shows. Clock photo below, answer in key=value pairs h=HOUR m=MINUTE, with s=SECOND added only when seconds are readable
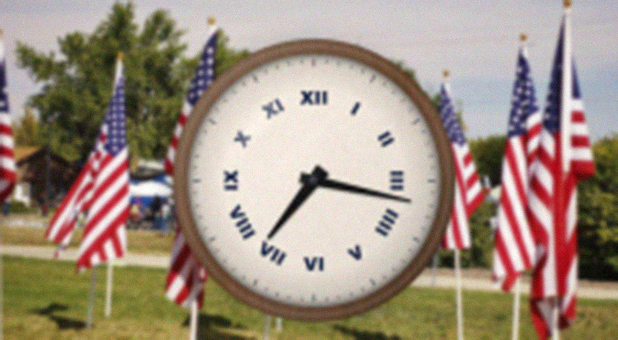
h=7 m=17
